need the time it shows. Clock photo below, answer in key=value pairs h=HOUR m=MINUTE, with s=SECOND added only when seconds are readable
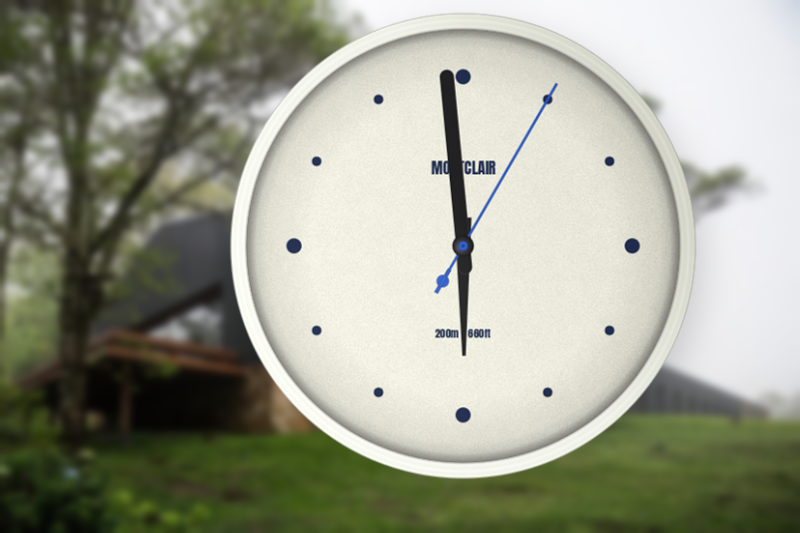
h=5 m=59 s=5
